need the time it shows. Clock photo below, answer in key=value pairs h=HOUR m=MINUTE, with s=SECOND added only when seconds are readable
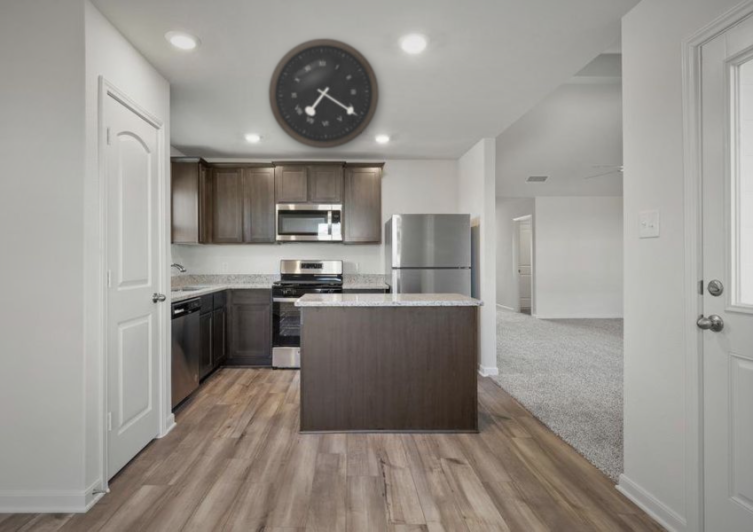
h=7 m=21
